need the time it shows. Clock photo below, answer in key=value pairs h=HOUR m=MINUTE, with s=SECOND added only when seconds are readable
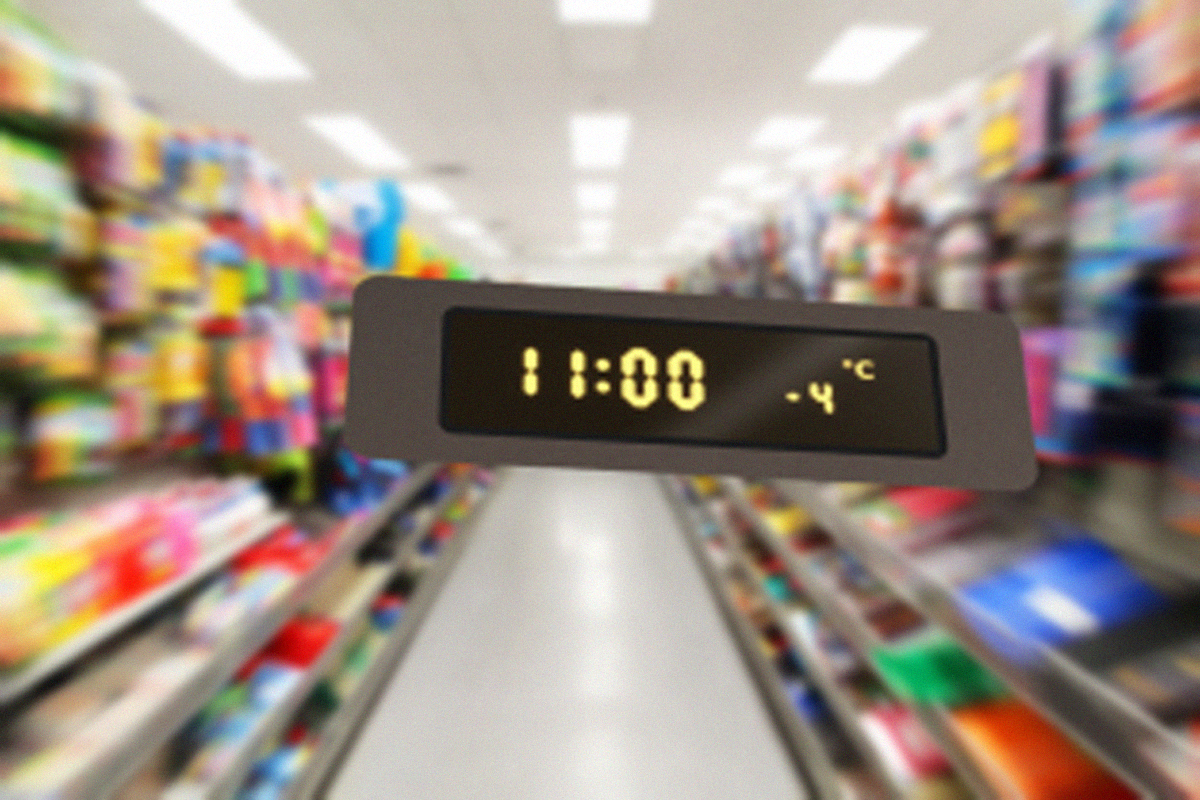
h=11 m=0
